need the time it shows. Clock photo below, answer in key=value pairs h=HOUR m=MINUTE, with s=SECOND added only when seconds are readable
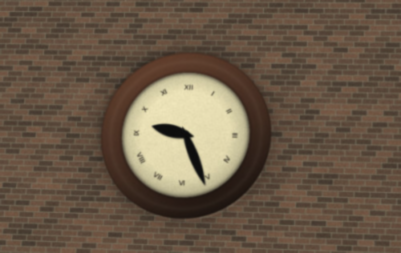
h=9 m=26
